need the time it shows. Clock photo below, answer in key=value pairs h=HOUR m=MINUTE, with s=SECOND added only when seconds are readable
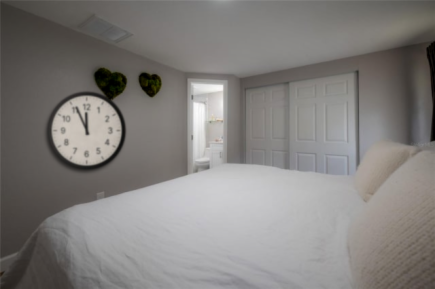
h=11 m=56
